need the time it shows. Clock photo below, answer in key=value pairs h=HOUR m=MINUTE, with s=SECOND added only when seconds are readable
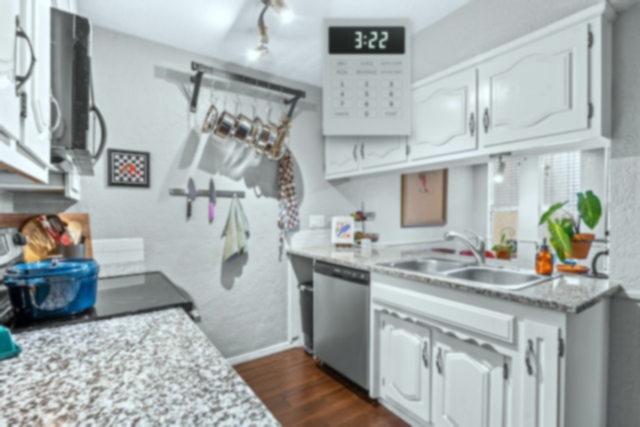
h=3 m=22
